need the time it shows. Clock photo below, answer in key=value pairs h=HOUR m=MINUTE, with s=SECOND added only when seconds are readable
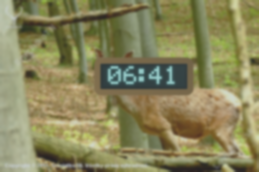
h=6 m=41
